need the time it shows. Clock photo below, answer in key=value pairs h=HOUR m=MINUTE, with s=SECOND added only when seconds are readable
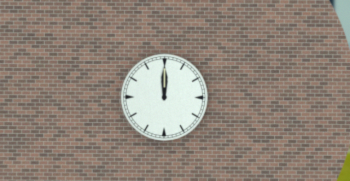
h=12 m=0
